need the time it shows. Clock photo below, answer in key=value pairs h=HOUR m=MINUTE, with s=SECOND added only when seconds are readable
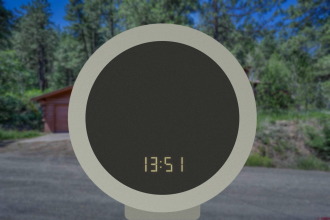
h=13 m=51
